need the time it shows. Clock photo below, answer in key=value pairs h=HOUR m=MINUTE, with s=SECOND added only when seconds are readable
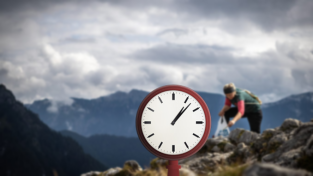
h=1 m=7
